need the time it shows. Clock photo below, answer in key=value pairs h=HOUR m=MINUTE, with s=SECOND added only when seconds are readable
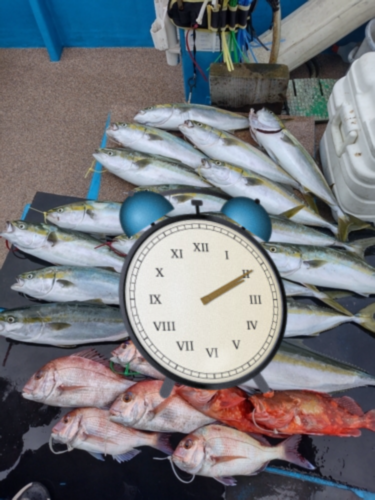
h=2 m=10
